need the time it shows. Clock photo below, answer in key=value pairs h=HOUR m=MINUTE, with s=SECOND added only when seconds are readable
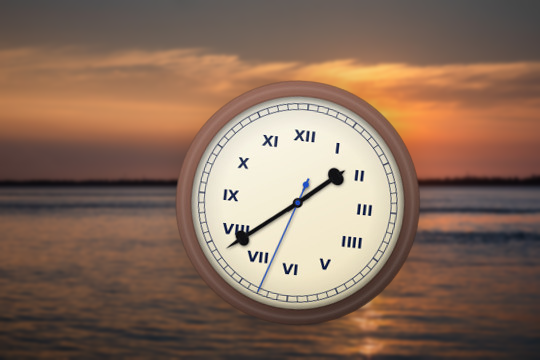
h=1 m=38 s=33
